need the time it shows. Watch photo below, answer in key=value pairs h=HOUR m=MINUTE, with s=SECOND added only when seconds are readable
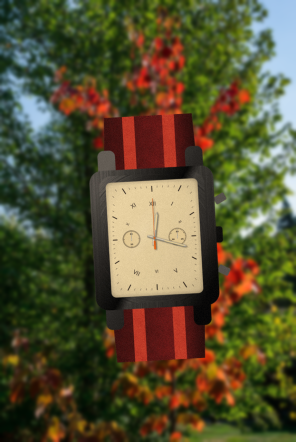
h=12 m=18
